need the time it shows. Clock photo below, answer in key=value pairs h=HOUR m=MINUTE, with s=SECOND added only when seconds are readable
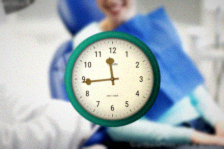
h=11 m=44
